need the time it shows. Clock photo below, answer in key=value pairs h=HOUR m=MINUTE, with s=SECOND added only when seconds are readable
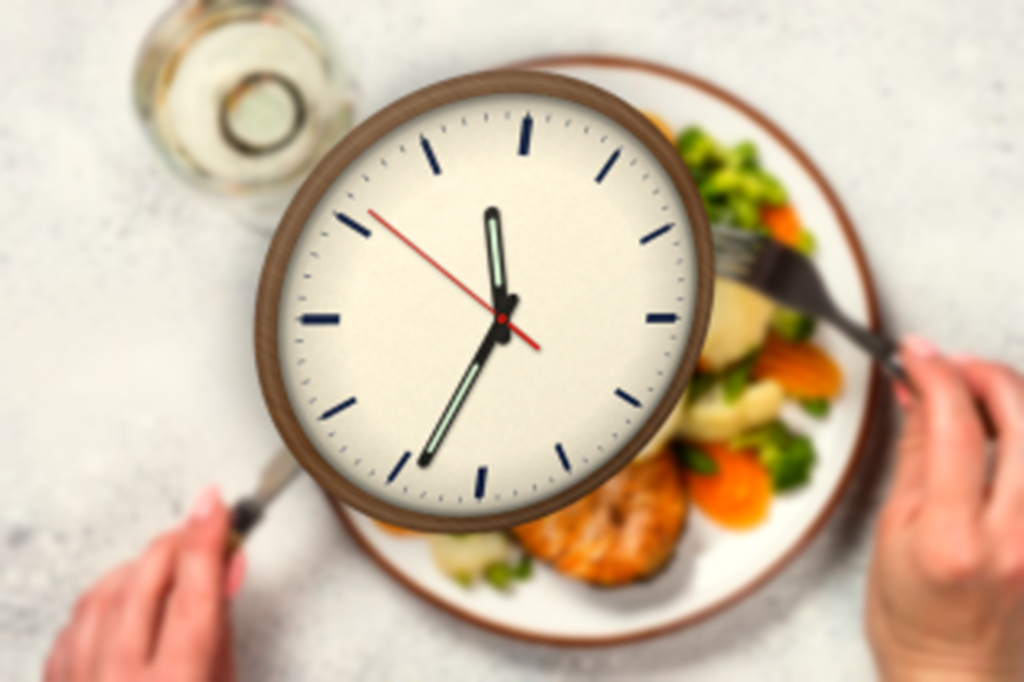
h=11 m=33 s=51
